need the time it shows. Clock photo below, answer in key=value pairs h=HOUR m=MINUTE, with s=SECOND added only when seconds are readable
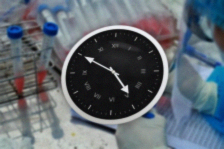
h=4 m=50
